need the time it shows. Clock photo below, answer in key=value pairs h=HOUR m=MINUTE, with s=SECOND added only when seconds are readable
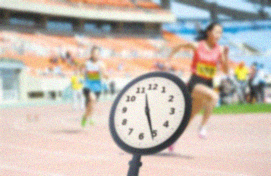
h=11 m=26
